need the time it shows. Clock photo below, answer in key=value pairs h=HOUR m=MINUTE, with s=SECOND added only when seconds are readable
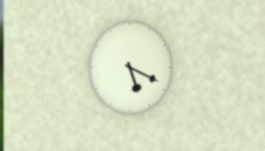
h=5 m=19
